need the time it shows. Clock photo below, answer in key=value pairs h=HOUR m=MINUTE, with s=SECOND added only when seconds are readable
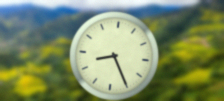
h=8 m=25
